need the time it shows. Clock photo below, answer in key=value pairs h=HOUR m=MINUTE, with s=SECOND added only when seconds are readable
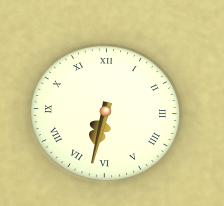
h=6 m=32
